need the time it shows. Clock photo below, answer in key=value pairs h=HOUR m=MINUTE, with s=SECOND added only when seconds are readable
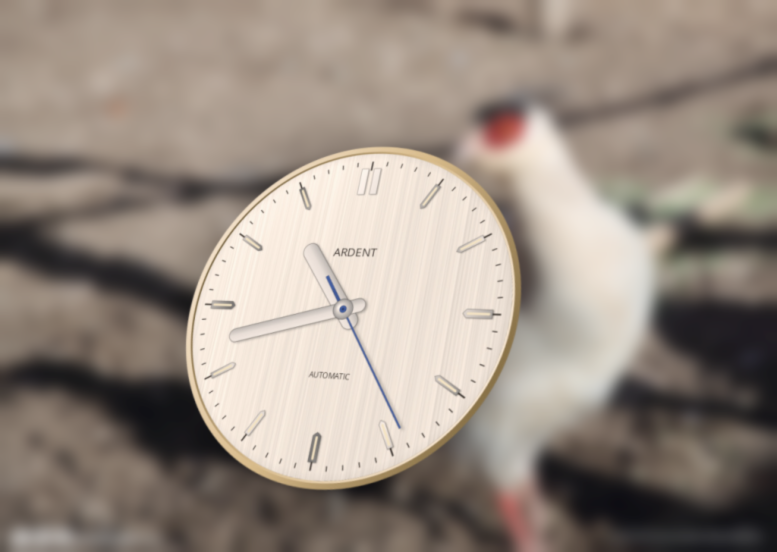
h=10 m=42 s=24
